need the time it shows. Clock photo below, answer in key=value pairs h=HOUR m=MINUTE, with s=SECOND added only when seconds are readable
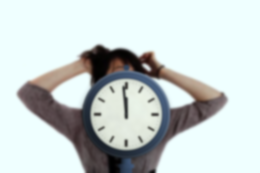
h=11 m=59
